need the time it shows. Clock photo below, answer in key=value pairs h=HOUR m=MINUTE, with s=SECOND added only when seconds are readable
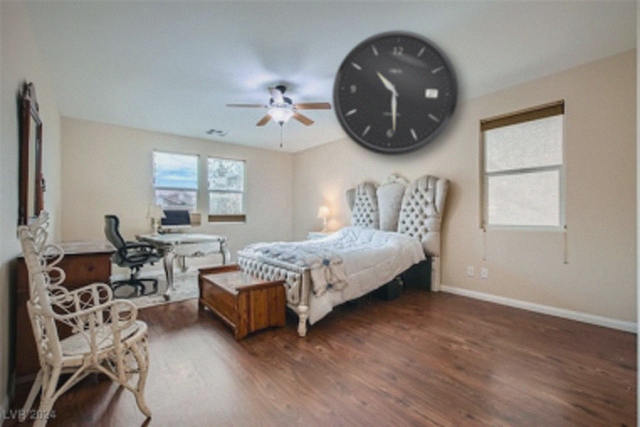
h=10 m=29
